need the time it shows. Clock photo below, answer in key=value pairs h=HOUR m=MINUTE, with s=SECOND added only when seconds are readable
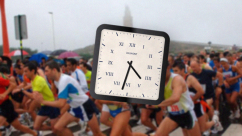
h=4 m=32
